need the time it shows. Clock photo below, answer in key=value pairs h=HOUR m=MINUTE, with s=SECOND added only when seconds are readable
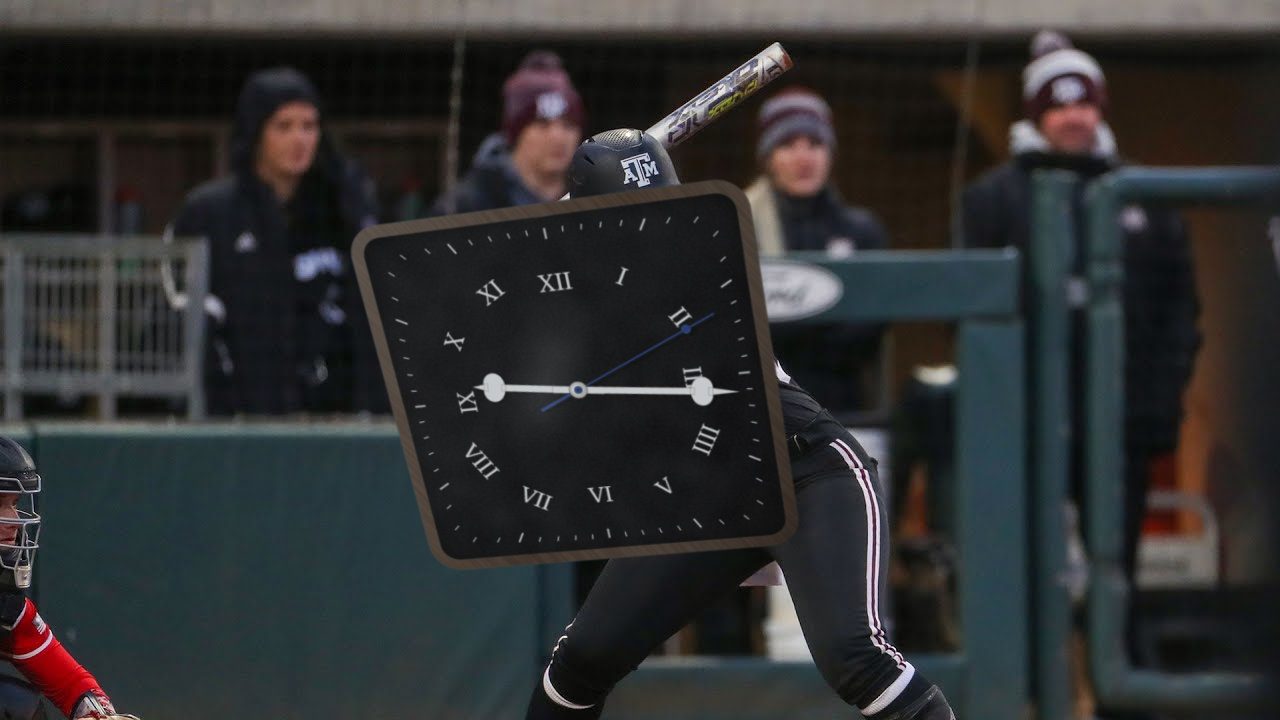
h=9 m=16 s=11
